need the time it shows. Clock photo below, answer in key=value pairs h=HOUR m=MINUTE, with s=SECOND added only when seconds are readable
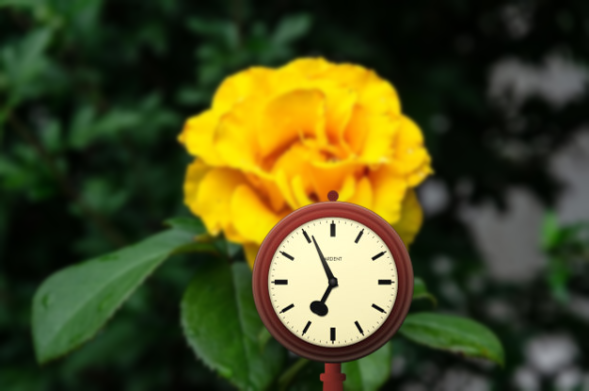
h=6 m=56
